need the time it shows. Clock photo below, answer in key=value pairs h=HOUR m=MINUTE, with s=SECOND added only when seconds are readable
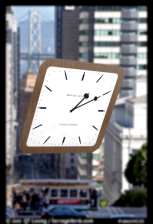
h=1 m=10
